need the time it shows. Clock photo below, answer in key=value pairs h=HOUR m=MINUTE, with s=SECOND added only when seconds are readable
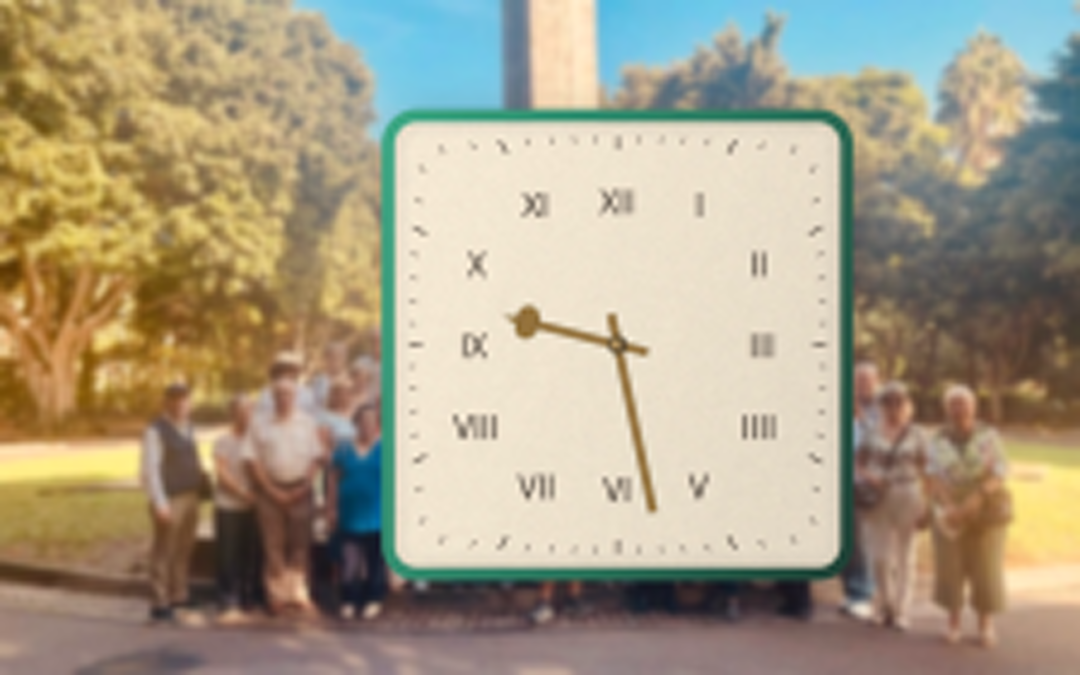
h=9 m=28
